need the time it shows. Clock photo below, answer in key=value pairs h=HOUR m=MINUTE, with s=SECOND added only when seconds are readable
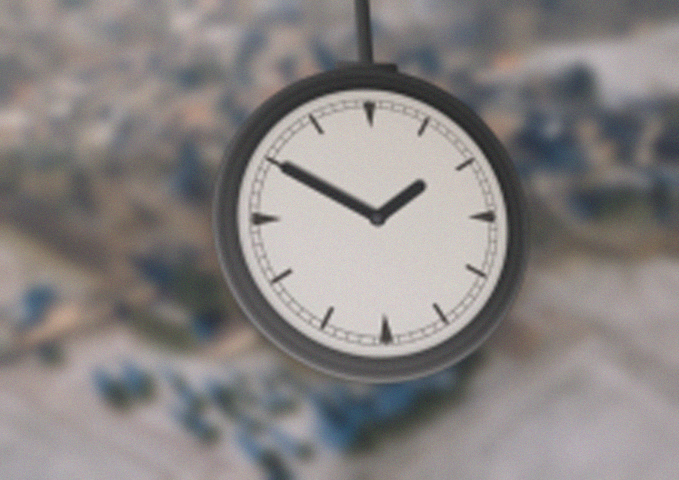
h=1 m=50
